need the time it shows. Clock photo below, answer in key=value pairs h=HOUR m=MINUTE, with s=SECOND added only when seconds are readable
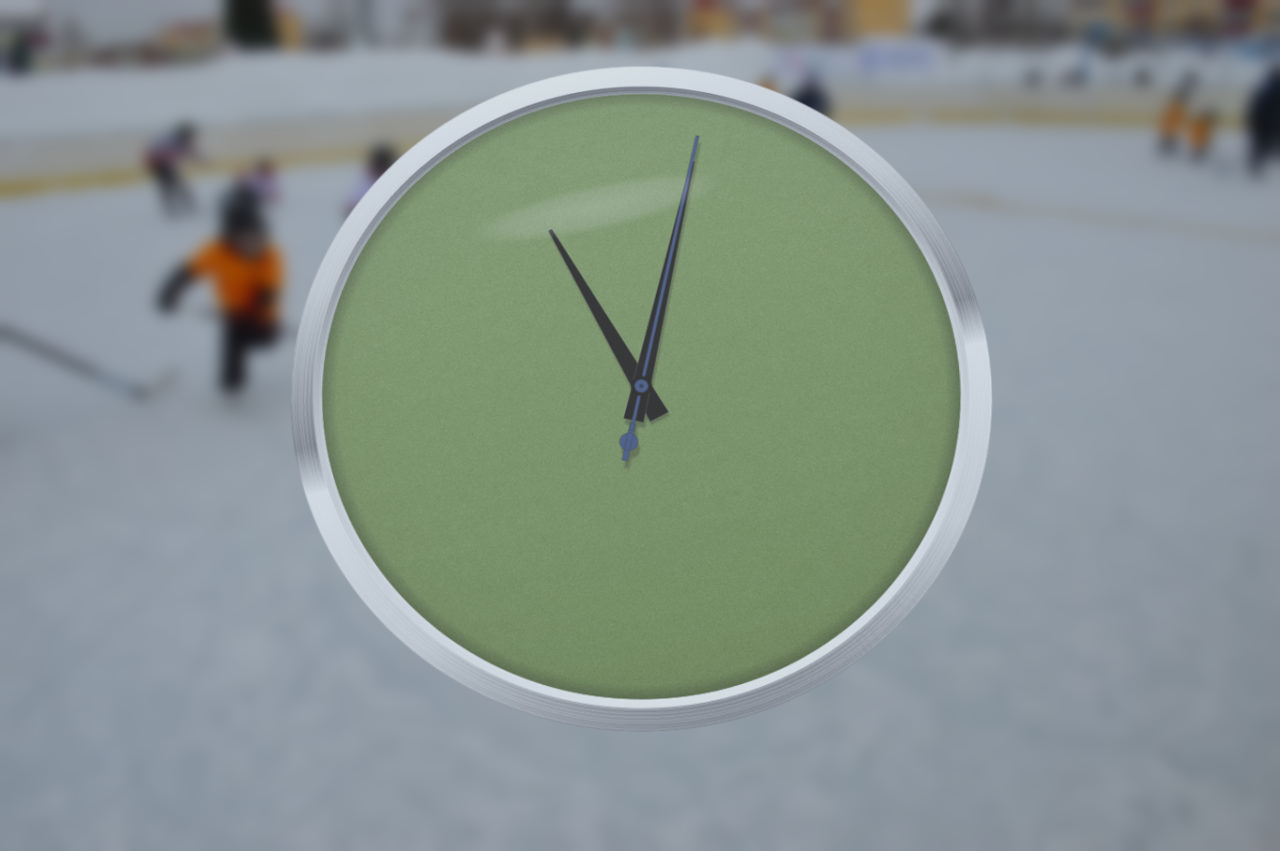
h=11 m=2 s=2
